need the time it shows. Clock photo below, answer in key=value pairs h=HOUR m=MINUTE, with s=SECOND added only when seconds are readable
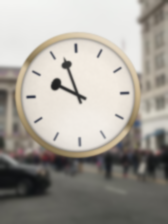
h=9 m=57
